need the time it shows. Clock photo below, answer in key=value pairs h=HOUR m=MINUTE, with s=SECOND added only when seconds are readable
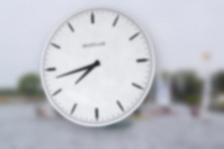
h=7 m=43
